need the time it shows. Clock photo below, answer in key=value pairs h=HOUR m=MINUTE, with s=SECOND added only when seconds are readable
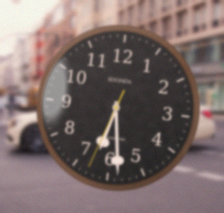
h=6 m=28 s=33
